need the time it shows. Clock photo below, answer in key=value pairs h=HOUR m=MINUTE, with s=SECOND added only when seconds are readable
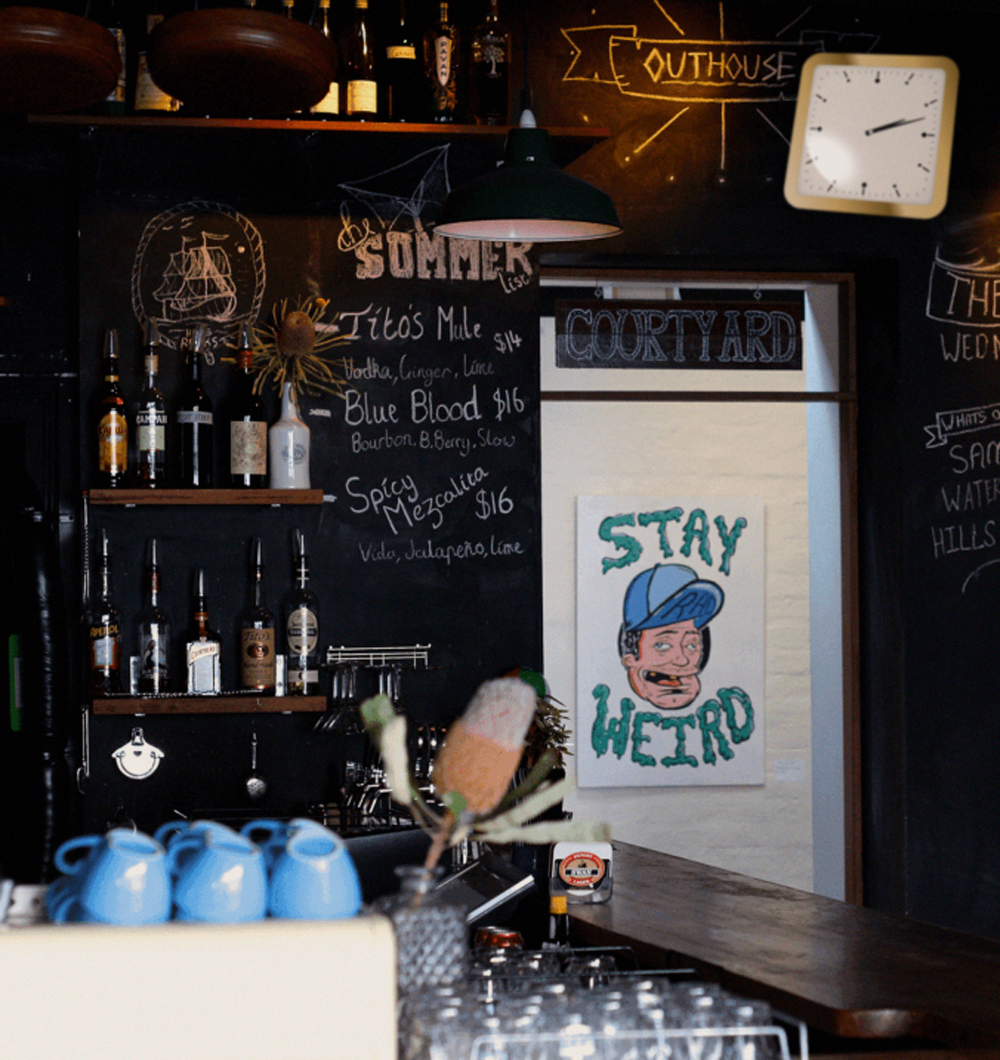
h=2 m=12
